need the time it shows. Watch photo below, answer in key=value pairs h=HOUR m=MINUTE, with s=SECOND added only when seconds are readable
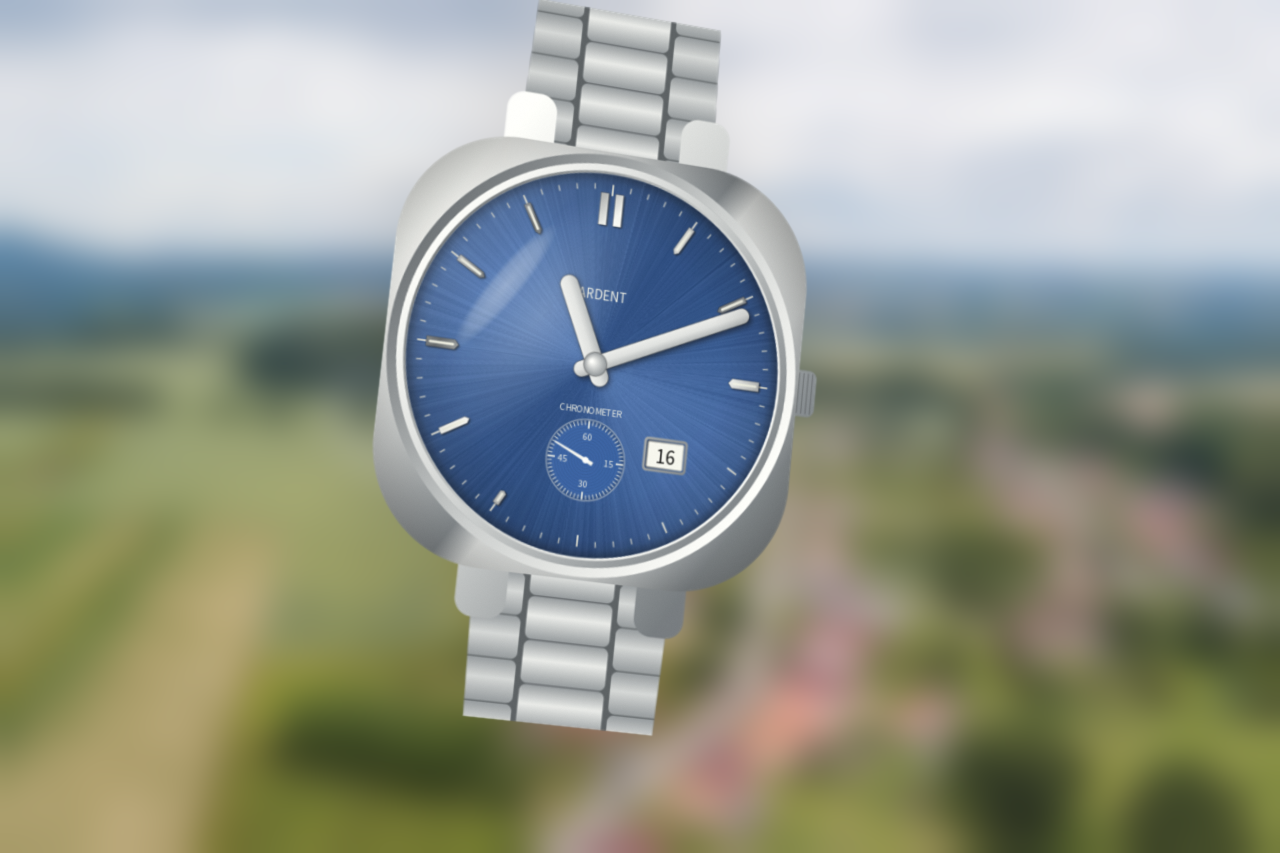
h=11 m=10 s=49
